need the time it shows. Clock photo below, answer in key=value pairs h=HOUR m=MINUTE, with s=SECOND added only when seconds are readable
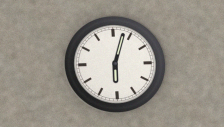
h=6 m=3
